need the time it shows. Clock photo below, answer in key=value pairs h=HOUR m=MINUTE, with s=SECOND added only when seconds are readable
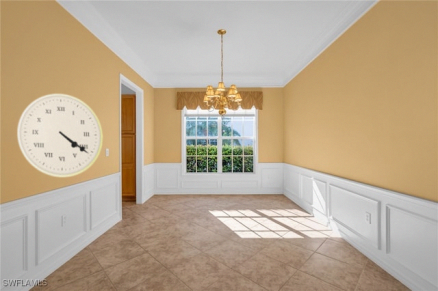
h=4 m=21
